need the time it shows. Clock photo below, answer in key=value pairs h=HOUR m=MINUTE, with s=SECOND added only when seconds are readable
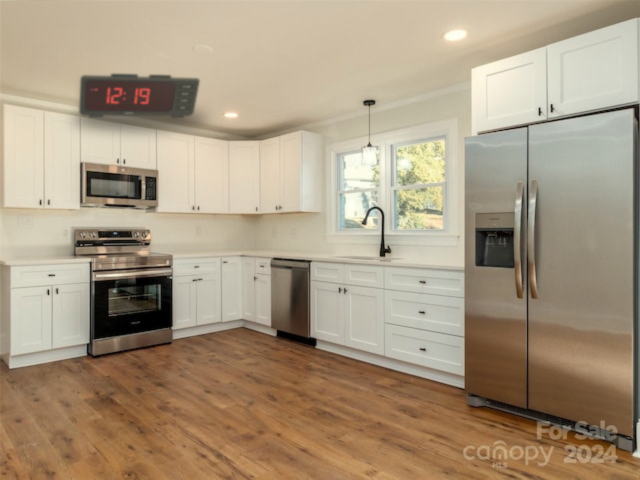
h=12 m=19
